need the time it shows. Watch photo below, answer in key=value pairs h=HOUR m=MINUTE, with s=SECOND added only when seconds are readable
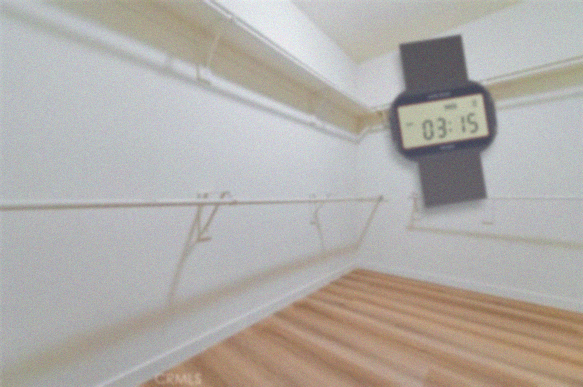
h=3 m=15
